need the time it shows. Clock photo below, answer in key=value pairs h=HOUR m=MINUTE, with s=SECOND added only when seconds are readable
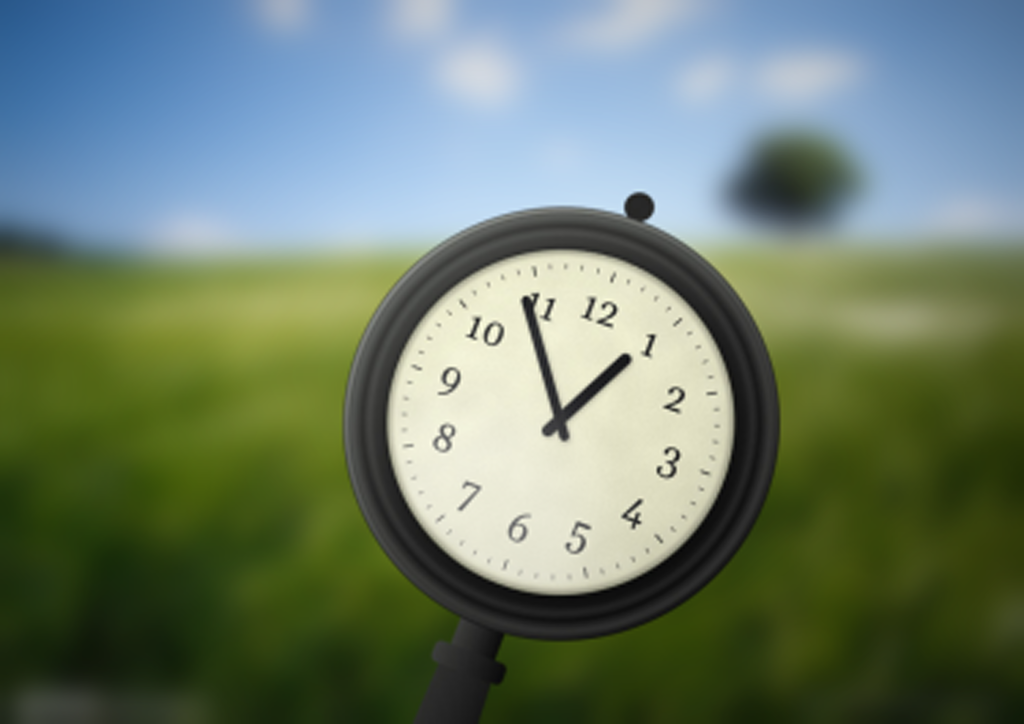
h=12 m=54
